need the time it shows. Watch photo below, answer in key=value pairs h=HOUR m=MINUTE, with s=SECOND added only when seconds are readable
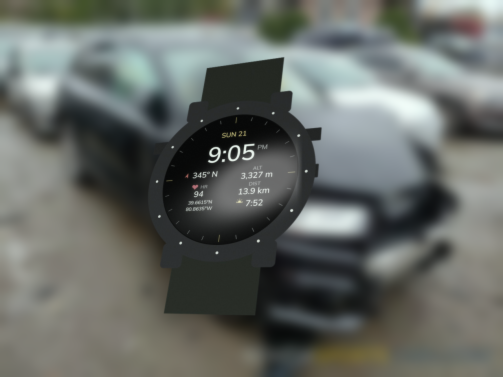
h=9 m=5
